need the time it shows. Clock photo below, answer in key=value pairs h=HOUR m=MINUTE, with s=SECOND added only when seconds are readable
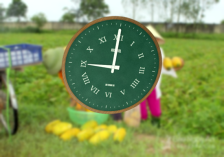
h=9 m=0
